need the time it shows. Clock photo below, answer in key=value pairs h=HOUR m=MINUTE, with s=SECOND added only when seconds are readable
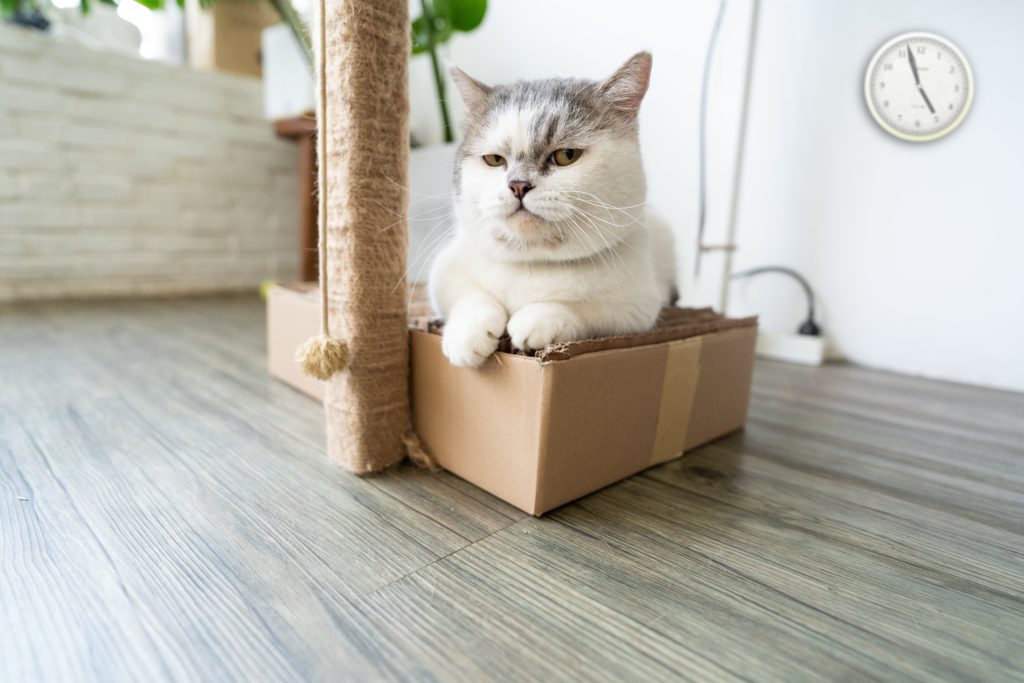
h=4 m=57
